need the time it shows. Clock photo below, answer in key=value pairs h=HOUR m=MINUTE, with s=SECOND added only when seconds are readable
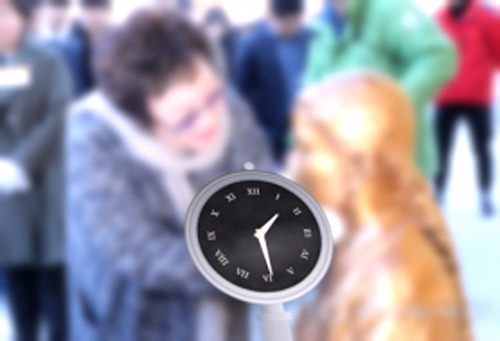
h=1 m=29
